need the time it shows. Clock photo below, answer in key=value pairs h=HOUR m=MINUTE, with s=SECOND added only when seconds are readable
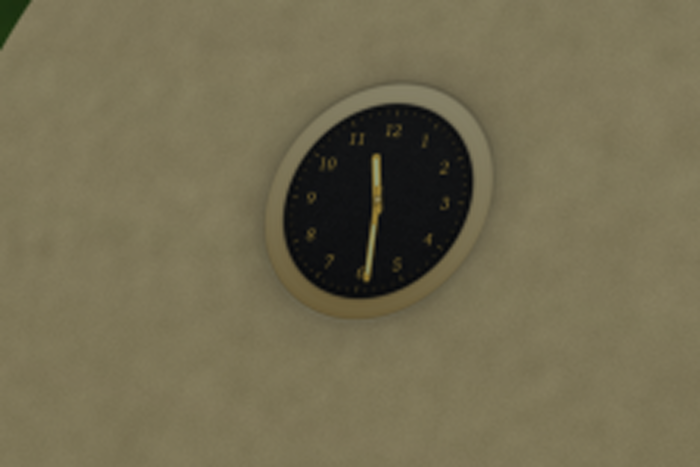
h=11 m=29
